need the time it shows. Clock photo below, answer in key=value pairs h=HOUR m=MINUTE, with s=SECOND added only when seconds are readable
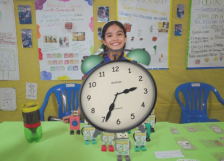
h=2 m=34
